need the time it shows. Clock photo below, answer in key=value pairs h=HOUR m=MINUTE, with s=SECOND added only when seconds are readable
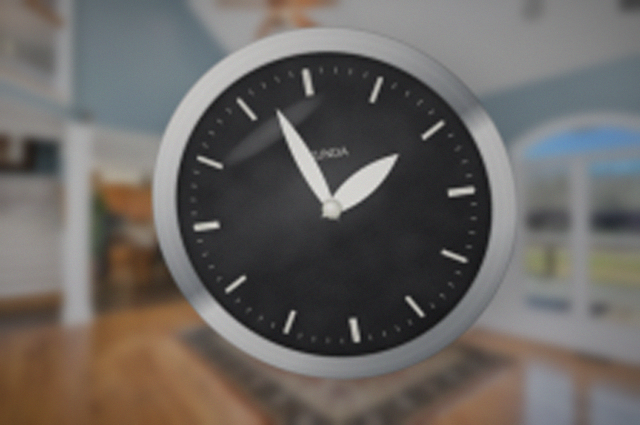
h=1 m=57
